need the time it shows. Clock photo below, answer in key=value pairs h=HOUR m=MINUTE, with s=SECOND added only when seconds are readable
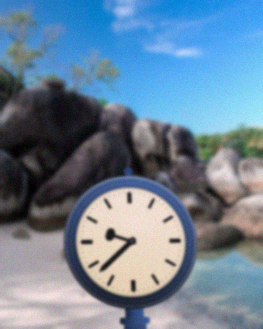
h=9 m=38
